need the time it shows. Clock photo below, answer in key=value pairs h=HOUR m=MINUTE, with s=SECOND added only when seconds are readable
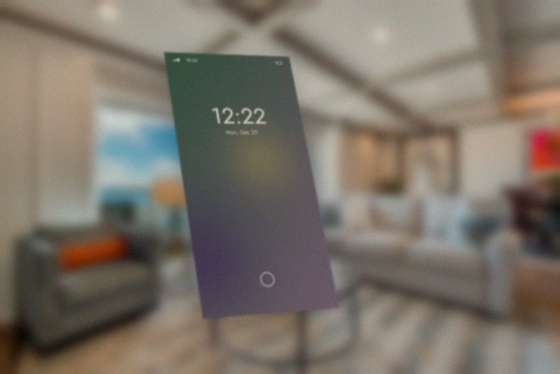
h=12 m=22
